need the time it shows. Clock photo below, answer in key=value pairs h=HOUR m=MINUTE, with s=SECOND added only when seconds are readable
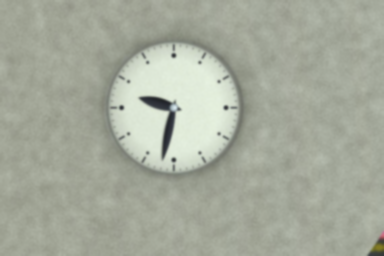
h=9 m=32
